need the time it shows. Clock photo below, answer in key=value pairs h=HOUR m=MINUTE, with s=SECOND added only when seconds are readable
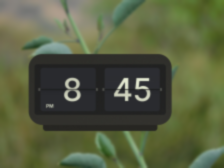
h=8 m=45
